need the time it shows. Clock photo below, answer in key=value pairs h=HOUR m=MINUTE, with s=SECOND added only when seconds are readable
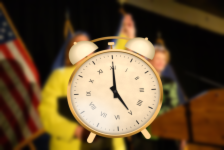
h=5 m=0
